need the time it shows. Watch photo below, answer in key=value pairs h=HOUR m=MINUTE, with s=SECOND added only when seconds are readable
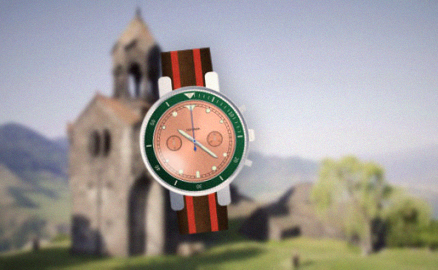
h=10 m=22
